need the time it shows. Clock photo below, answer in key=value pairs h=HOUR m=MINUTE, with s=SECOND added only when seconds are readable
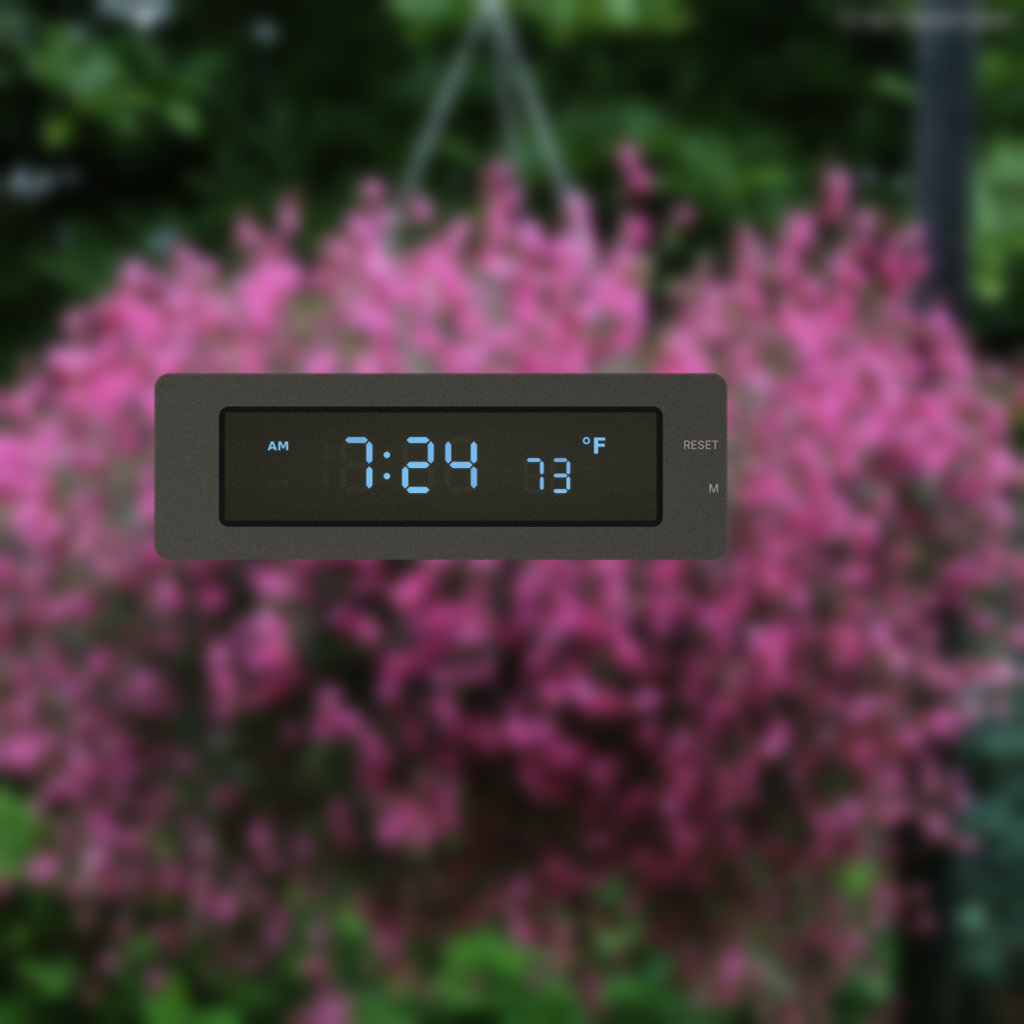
h=7 m=24
